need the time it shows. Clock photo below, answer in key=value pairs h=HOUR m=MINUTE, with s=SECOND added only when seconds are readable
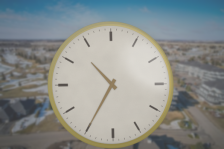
h=10 m=35
